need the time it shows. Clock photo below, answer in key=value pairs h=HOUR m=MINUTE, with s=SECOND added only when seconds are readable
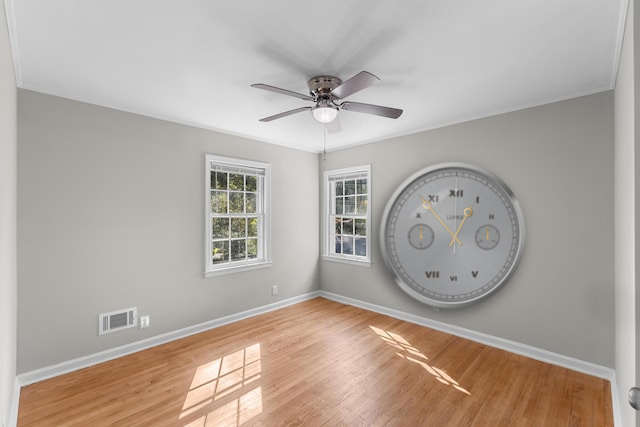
h=12 m=53
